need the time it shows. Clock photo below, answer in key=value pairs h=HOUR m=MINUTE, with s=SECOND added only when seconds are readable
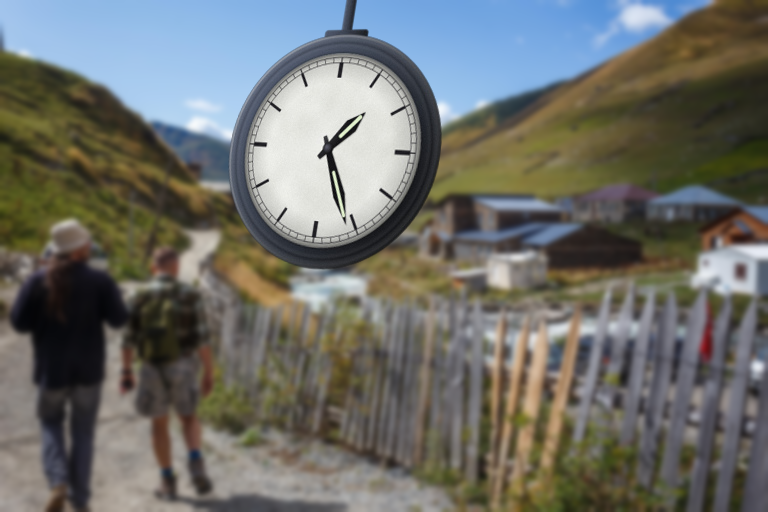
h=1 m=26
